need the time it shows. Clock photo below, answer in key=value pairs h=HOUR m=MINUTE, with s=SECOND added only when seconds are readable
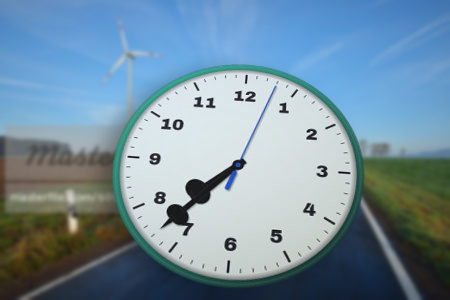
h=7 m=37 s=3
